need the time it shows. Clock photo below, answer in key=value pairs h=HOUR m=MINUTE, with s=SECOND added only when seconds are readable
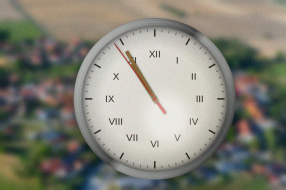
h=10 m=54 s=54
